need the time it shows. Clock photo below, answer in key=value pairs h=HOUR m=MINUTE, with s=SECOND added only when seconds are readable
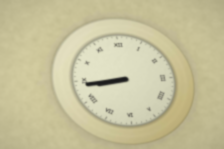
h=8 m=44
